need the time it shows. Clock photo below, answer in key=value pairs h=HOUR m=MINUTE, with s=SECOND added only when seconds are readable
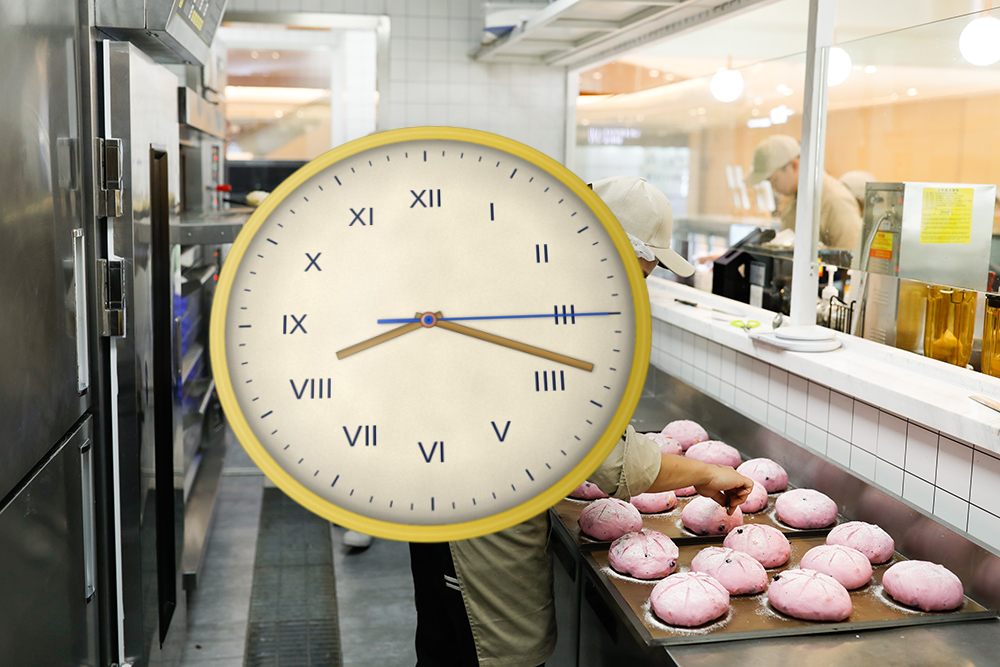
h=8 m=18 s=15
